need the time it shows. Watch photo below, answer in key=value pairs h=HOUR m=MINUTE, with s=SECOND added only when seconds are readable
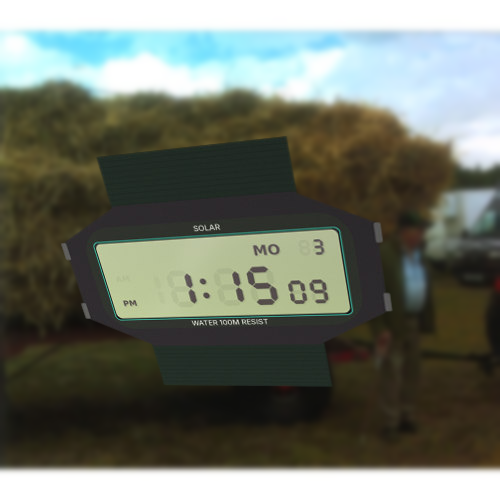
h=1 m=15 s=9
